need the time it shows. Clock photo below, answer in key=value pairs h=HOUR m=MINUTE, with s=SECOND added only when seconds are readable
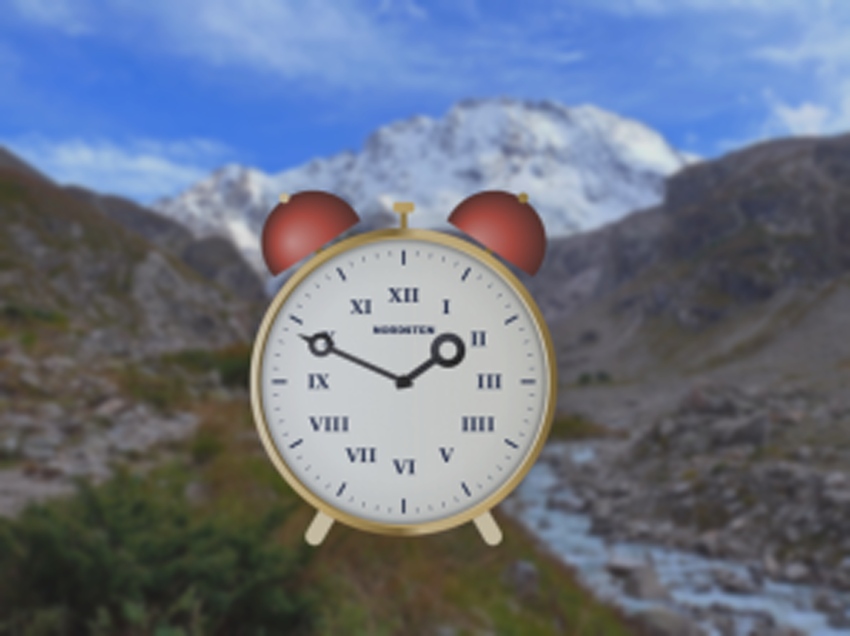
h=1 m=49
